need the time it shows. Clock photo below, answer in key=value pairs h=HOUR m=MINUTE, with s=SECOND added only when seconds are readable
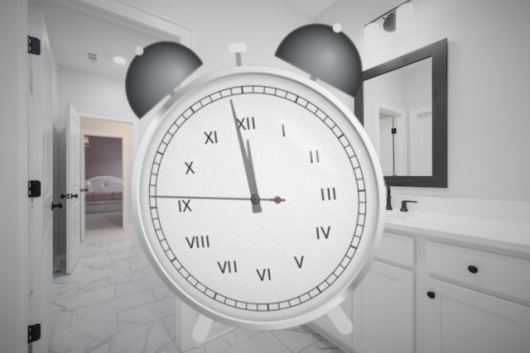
h=11 m=58 s=46
